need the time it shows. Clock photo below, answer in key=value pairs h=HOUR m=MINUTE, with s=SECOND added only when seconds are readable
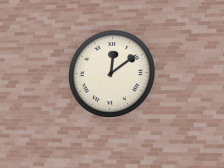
h=12 m=9
